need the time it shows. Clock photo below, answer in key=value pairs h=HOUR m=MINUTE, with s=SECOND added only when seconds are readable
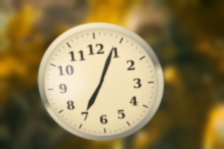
h=7 m=4
